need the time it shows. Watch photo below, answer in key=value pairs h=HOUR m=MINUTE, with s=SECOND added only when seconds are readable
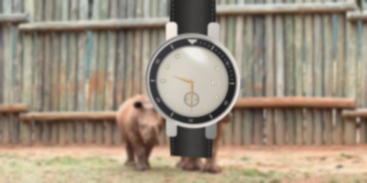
h=9 m=30
